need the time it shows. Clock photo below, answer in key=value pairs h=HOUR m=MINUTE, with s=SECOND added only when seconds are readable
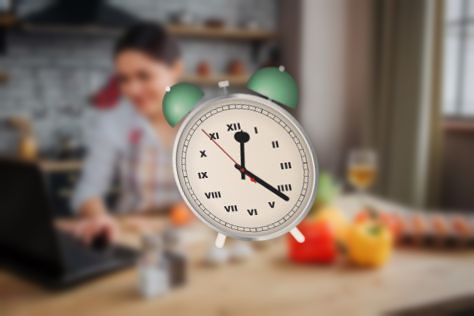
h=12 m=21 s=54
